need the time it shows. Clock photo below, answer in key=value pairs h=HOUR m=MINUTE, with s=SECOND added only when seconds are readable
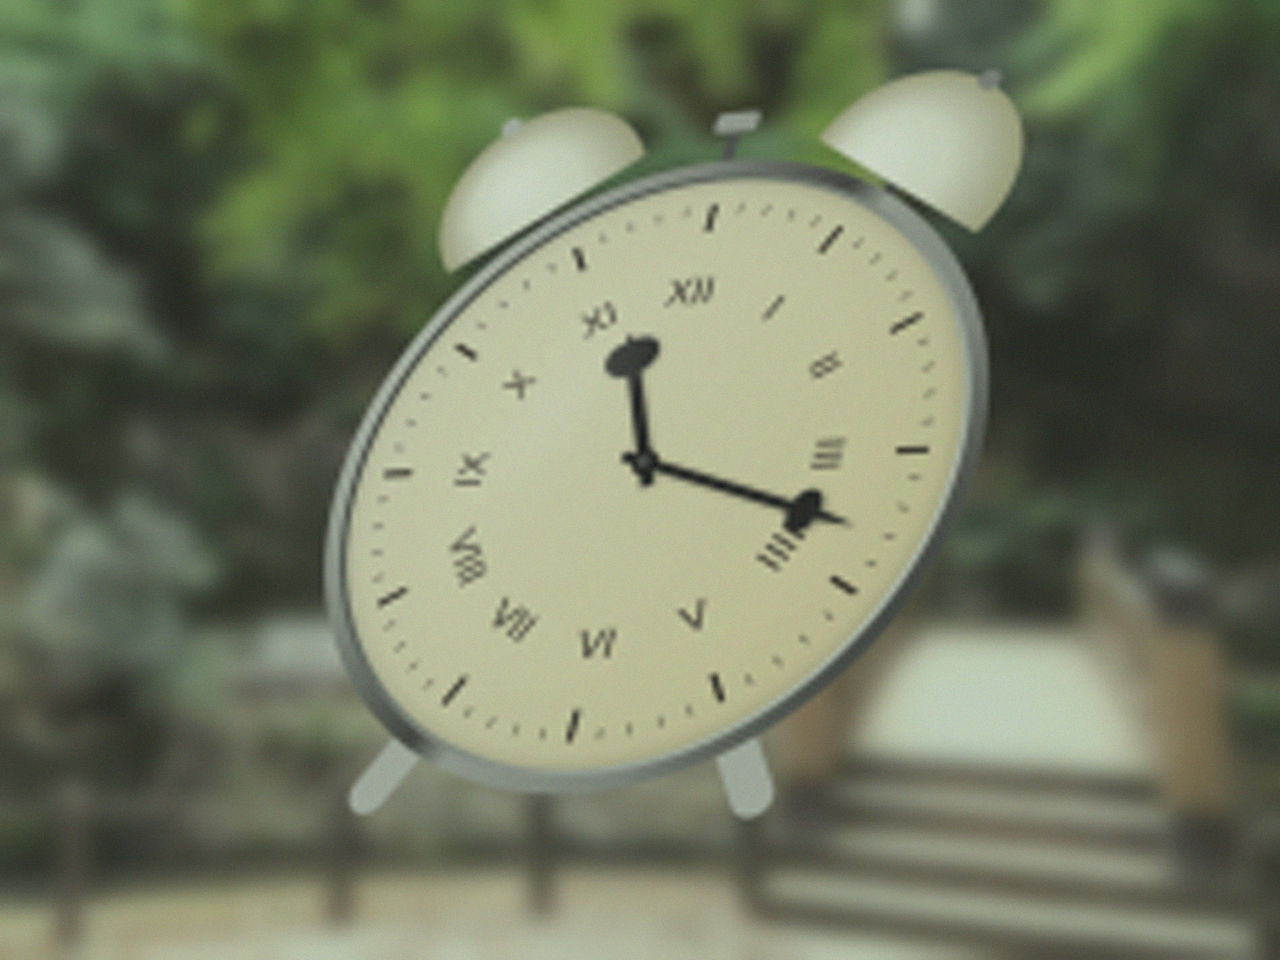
h=11 m=18
